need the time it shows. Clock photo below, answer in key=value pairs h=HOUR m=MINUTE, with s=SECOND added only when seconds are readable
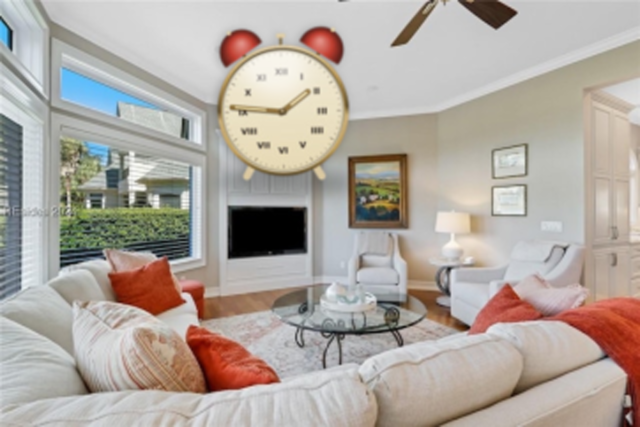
h=1 m=46
